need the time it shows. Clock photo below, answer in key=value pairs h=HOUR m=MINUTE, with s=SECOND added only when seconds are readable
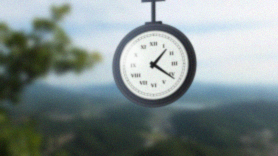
h=1 m=21
